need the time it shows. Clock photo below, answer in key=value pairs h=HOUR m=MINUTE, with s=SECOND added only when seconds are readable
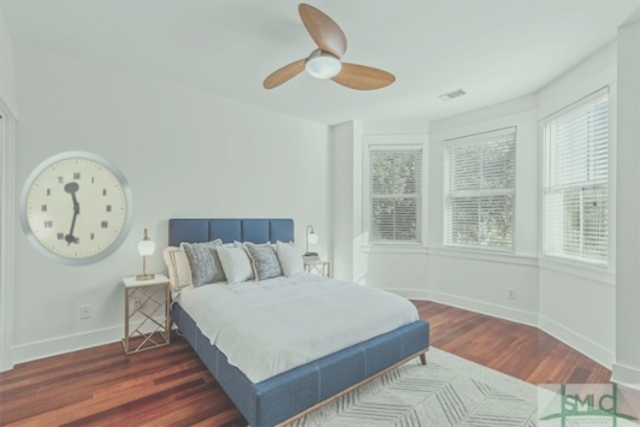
h=11 m=32
